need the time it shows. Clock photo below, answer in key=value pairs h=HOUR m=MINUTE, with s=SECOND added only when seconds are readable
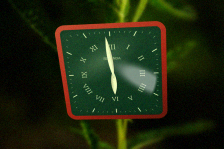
h=5 m=59
